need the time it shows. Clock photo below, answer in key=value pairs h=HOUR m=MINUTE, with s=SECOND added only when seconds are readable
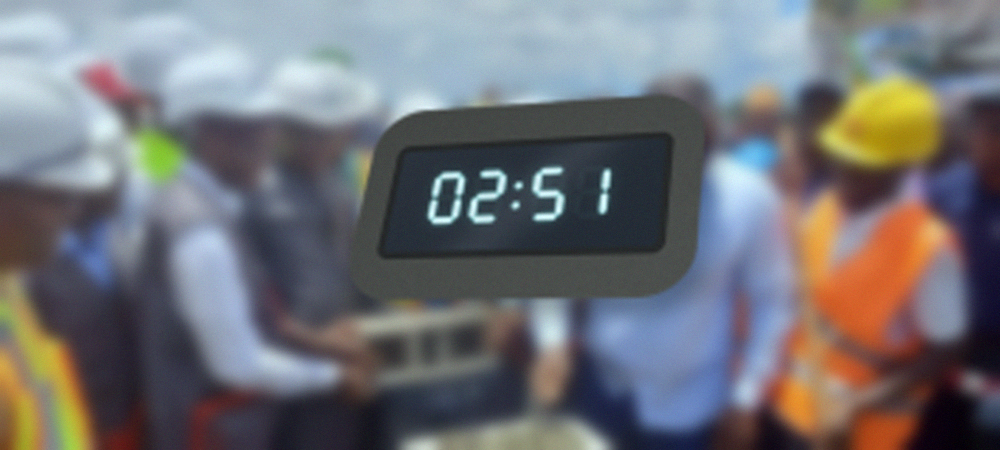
h=2 m=51
